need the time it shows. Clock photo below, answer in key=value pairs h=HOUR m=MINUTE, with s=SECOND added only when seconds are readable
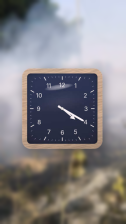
h=4 m=20
